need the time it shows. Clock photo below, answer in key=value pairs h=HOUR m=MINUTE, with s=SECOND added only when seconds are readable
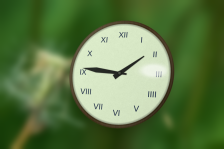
h=1 m=46
